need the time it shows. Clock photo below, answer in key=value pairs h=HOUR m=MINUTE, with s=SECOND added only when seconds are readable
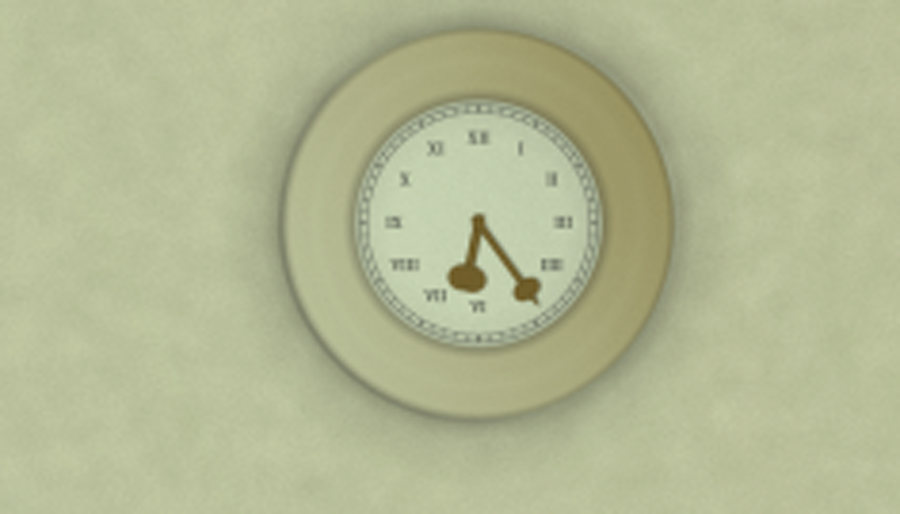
h=6 m=24
